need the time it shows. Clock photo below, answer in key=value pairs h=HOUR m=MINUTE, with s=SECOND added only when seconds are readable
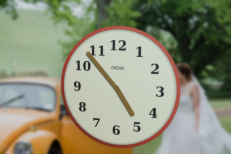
h=4 m=53
